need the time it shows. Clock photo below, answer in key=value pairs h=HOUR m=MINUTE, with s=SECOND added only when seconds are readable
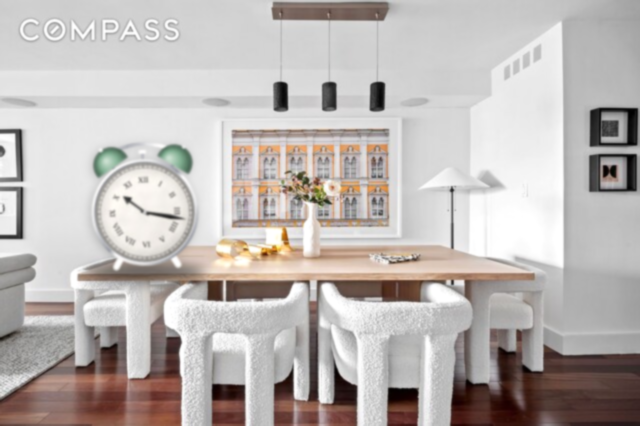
h=10 m=17
